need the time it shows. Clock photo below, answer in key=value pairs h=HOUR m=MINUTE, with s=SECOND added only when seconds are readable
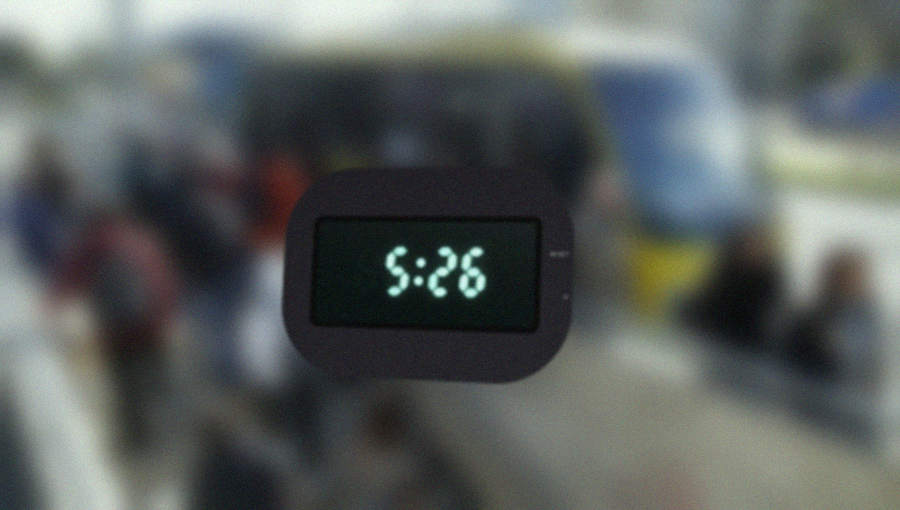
h=5 m=26
